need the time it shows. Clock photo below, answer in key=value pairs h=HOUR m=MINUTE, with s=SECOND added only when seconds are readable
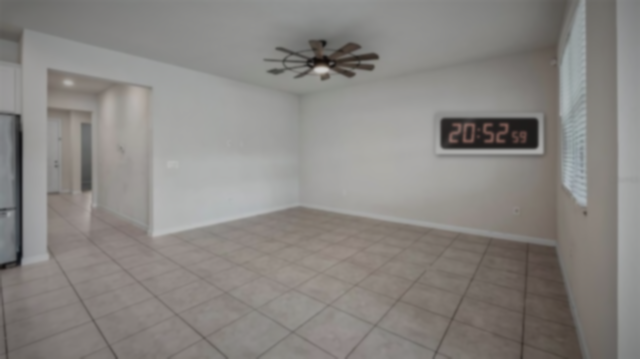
h=20 m=52
